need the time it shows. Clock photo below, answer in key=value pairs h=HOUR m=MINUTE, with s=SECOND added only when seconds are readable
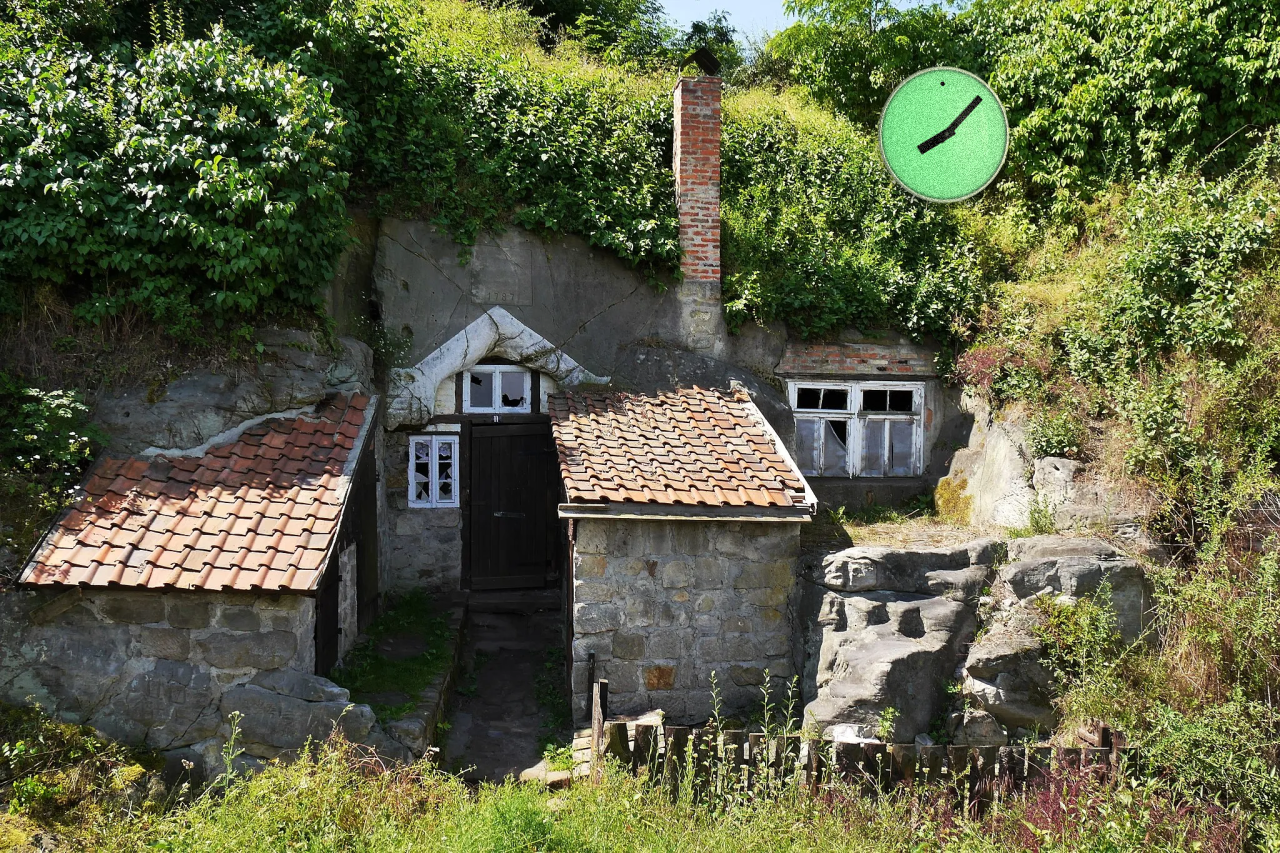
h=8 m=8
